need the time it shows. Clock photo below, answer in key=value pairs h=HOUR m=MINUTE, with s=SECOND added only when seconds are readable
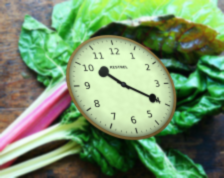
h=10 m=20
